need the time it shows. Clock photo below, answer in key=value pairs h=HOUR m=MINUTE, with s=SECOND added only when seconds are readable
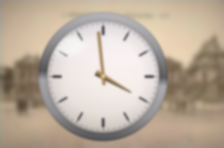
h=3 m=59
